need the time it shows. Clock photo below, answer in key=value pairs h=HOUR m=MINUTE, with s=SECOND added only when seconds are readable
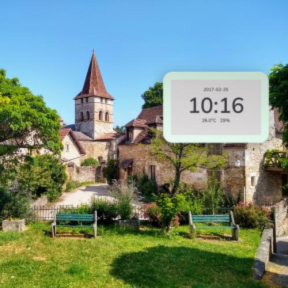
h=10 m=16
